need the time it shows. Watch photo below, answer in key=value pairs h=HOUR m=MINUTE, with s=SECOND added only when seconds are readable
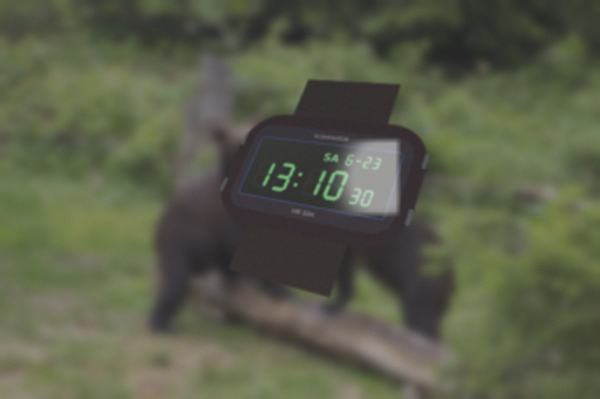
h=13 m=10 s=30
